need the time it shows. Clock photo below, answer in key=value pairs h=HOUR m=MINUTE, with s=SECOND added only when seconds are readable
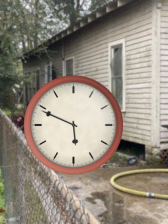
h=5 m=49
